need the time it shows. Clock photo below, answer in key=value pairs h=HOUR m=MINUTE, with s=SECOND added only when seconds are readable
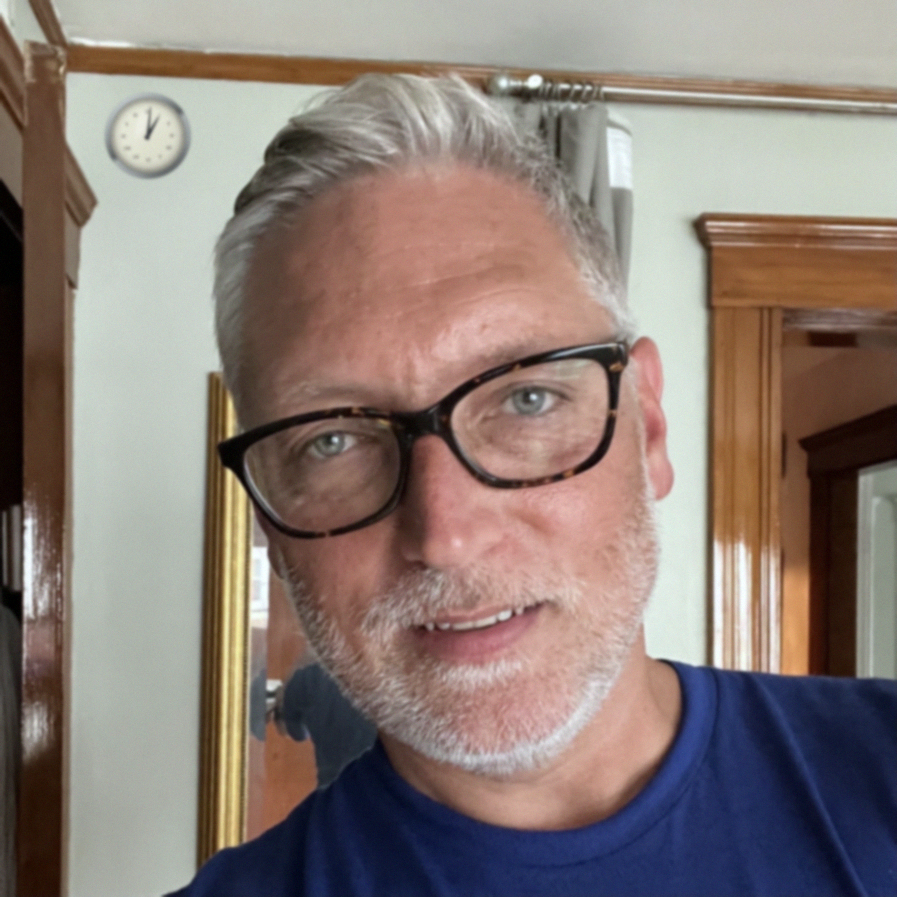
h=1 m=1
